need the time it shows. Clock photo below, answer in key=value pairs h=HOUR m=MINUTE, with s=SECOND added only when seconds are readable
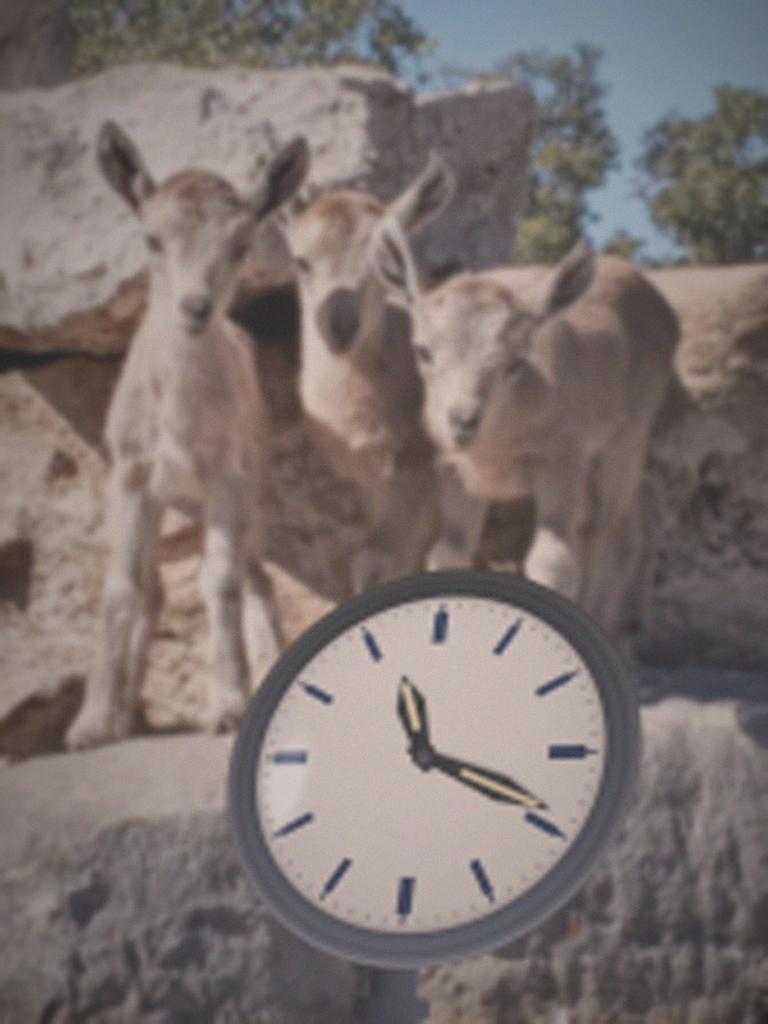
h=11 m=19
